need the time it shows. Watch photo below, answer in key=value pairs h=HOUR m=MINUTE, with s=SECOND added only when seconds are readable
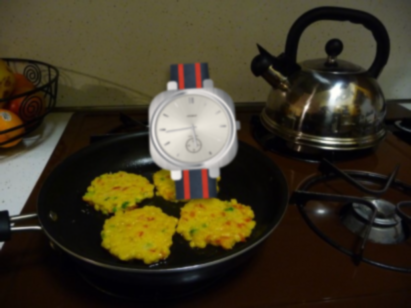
h=5 m=44
